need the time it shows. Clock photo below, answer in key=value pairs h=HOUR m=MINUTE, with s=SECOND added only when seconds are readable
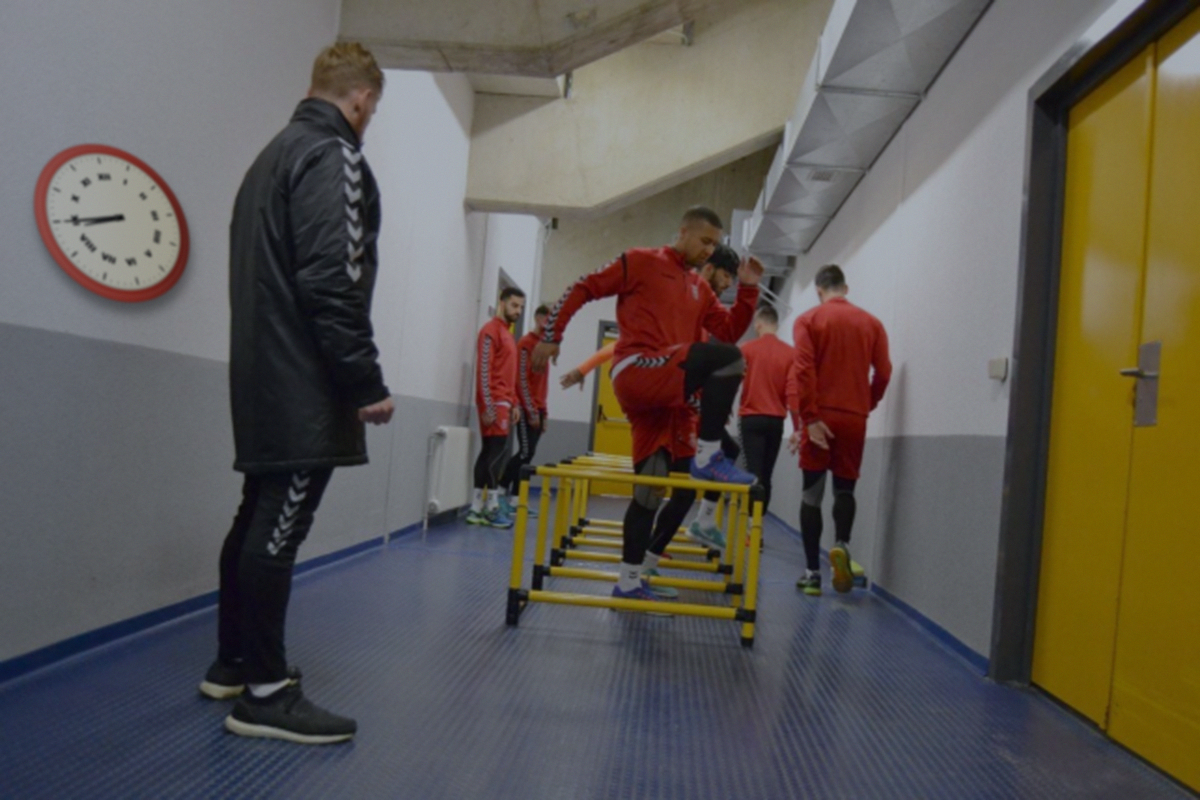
h=8 m=45
